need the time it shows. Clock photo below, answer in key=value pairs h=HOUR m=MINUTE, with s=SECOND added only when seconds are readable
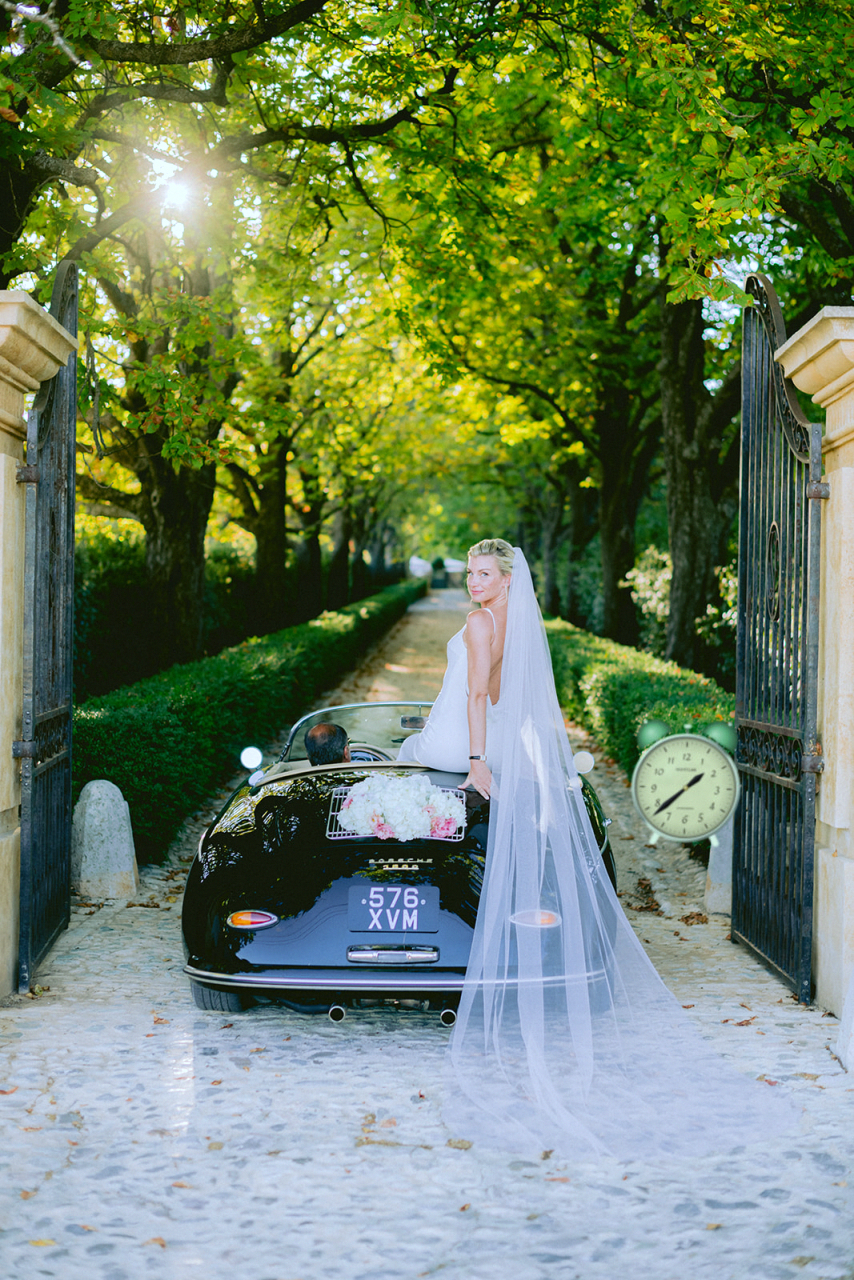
h=1 m=38
